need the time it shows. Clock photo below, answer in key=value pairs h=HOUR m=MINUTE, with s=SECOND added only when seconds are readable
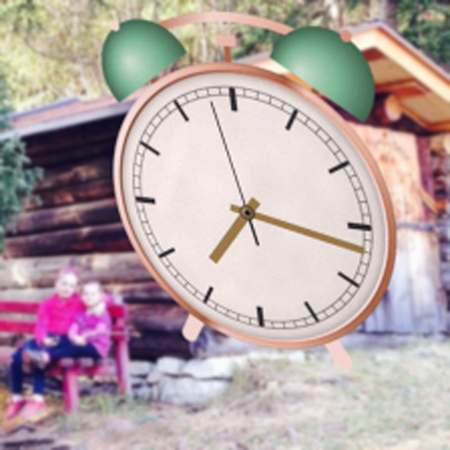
h=7 m=16 s=58
